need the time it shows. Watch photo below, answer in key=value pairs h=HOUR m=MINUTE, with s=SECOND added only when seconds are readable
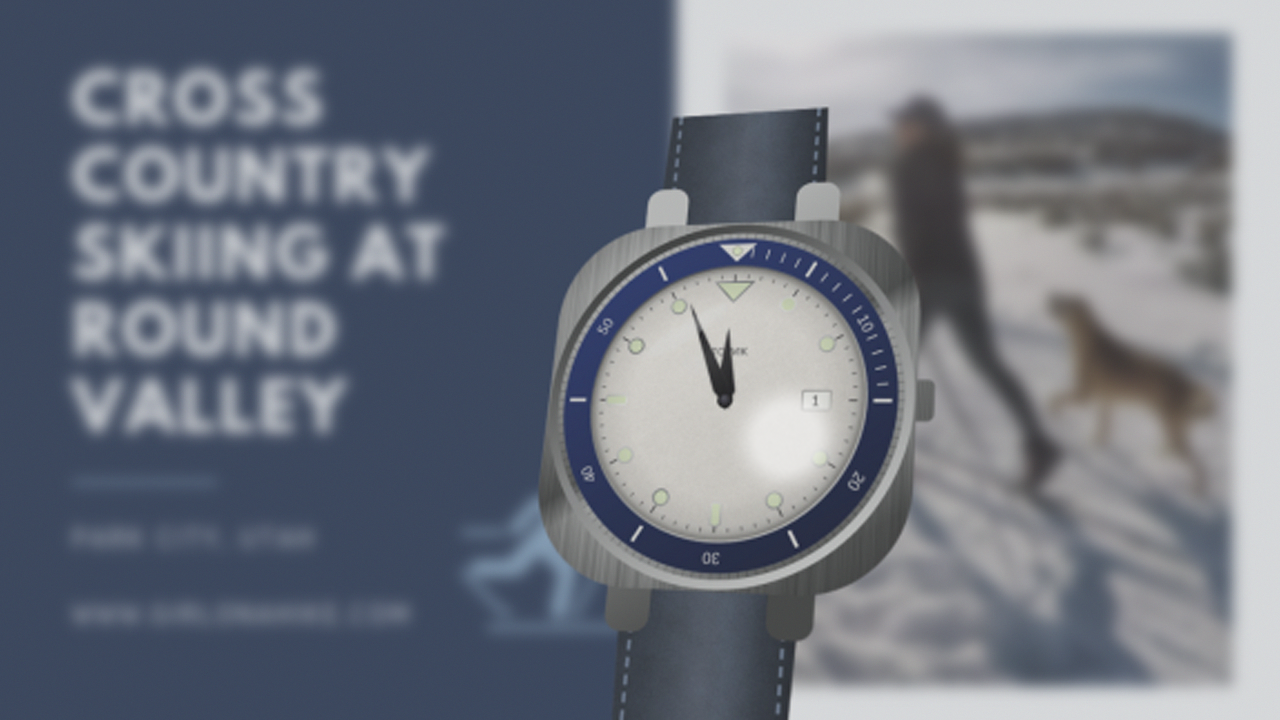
h=11 m=56
